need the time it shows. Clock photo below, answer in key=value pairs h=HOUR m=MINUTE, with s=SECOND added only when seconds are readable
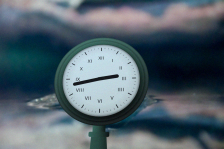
h=2 m=43
